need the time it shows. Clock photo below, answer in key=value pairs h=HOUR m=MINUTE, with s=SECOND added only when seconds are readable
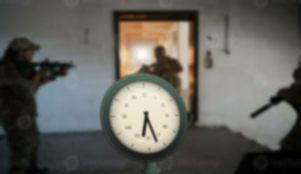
h=6 m=27
